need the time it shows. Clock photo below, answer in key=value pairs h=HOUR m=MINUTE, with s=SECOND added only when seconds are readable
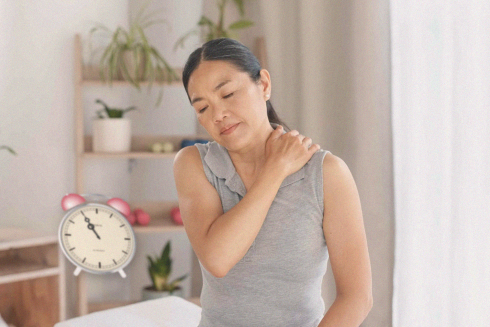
h=10 m=55
